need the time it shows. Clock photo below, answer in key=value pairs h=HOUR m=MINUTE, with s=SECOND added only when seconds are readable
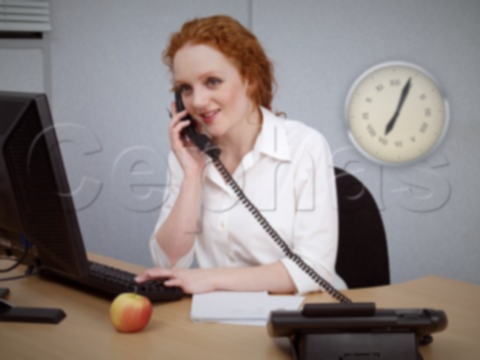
h=7 m=4
